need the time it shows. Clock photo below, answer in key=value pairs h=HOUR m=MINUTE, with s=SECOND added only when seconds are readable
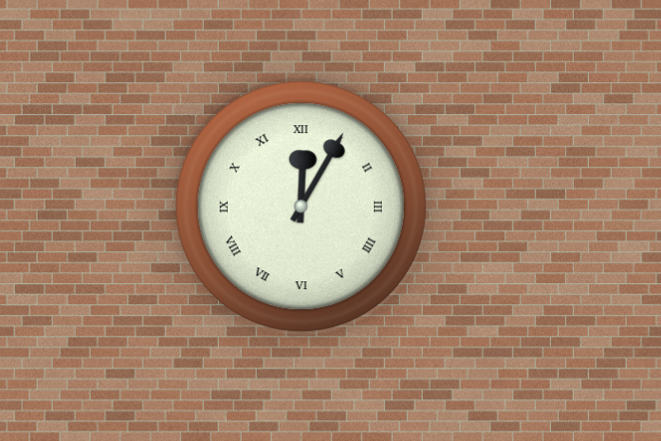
h=12 m=5
